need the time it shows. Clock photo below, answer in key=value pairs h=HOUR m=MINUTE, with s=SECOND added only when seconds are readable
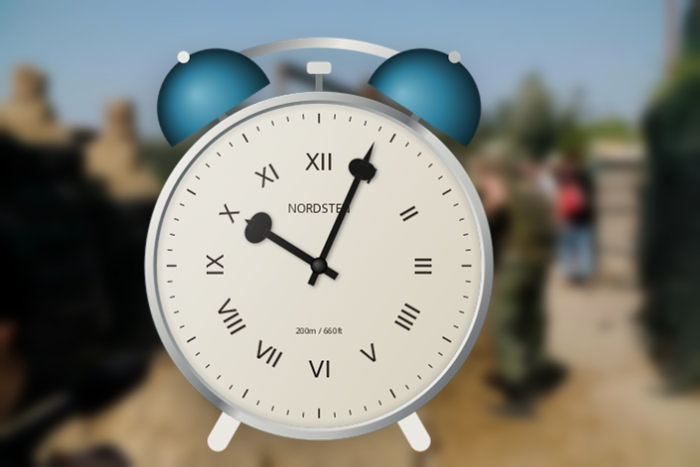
h=10 m=4
